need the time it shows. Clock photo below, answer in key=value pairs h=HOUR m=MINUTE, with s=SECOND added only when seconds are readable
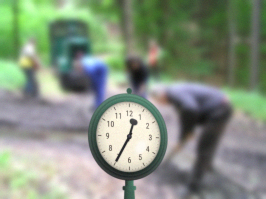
h=12 m=35
